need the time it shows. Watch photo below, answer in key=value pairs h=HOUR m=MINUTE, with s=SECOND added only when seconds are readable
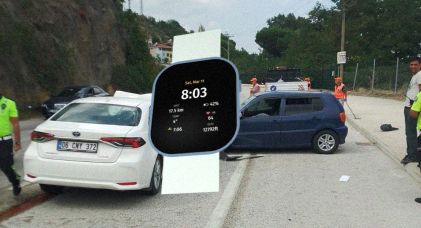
h=8 m=3
